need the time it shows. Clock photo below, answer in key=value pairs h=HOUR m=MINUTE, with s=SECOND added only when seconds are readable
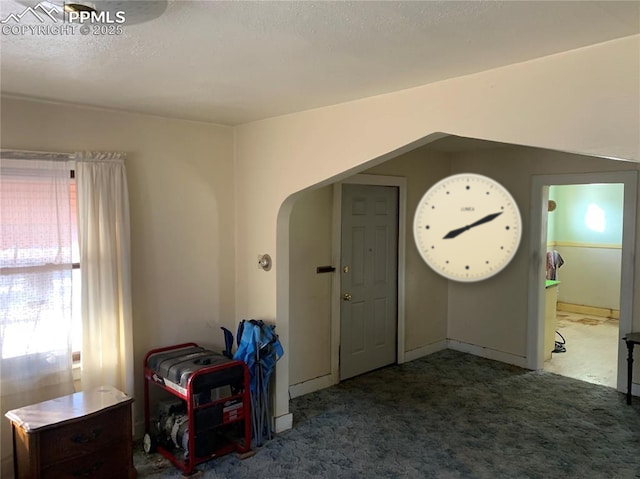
h=8 m=11
